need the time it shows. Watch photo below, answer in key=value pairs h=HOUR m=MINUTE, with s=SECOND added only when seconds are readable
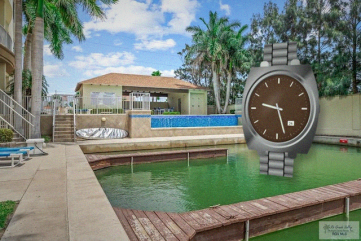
h=9 m=27
